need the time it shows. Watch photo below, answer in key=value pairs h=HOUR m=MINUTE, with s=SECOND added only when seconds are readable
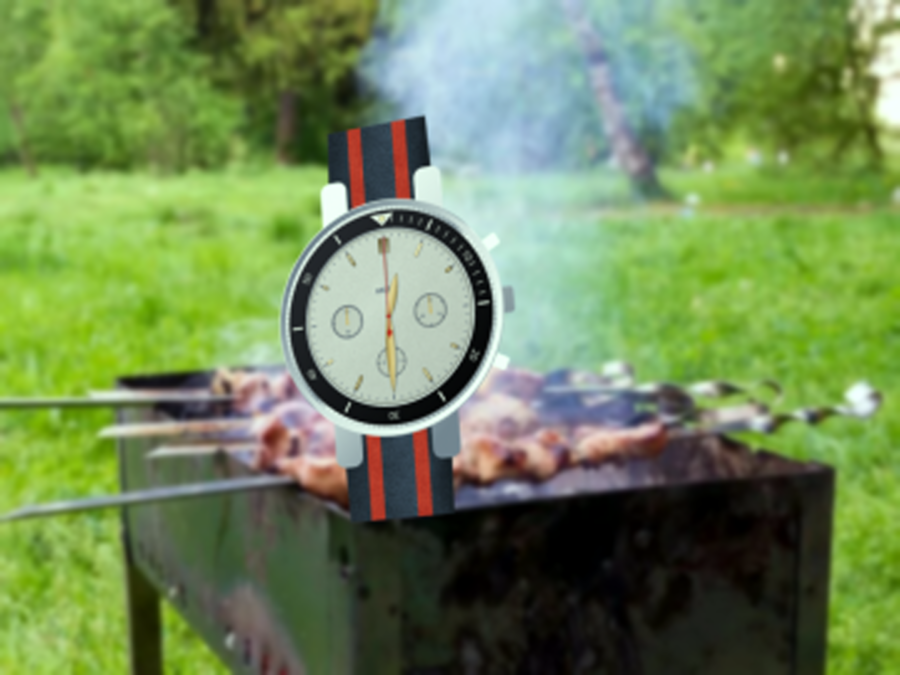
h=12 m=30
